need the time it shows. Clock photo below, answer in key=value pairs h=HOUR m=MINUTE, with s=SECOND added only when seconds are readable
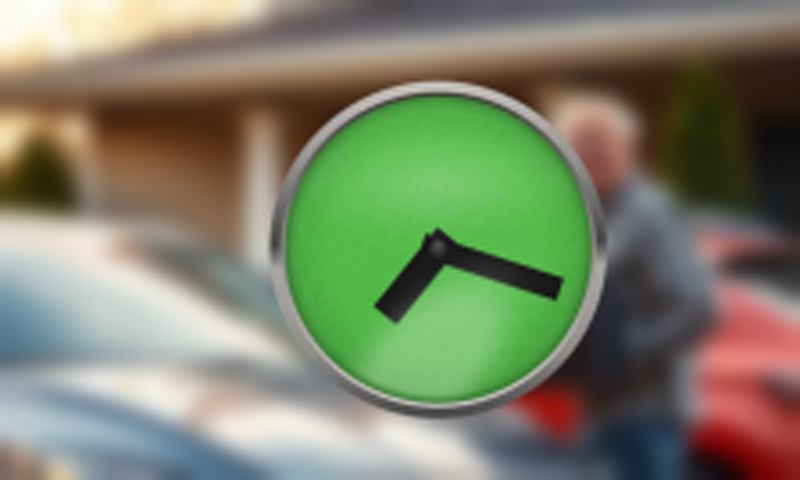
h=7 m=18
